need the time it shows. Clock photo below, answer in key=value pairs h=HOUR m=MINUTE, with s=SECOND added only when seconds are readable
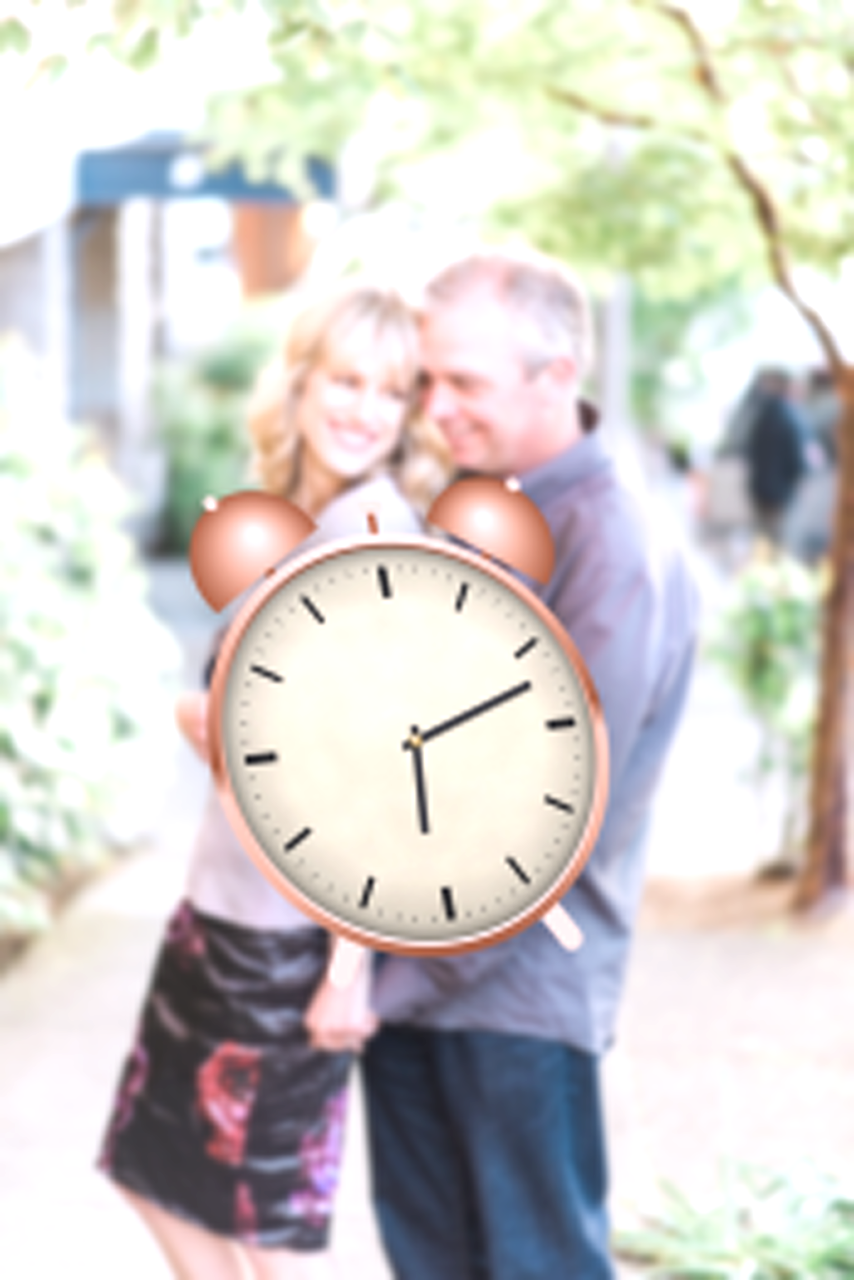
h=6 m=12
